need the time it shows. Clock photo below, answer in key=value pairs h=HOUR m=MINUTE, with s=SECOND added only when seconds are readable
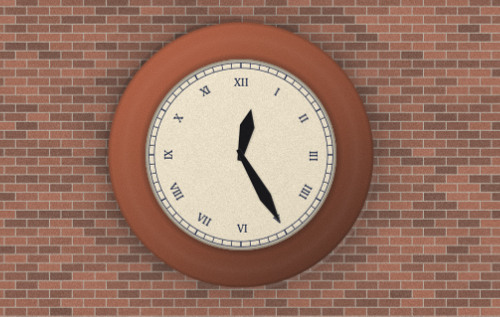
h=12 m=25
